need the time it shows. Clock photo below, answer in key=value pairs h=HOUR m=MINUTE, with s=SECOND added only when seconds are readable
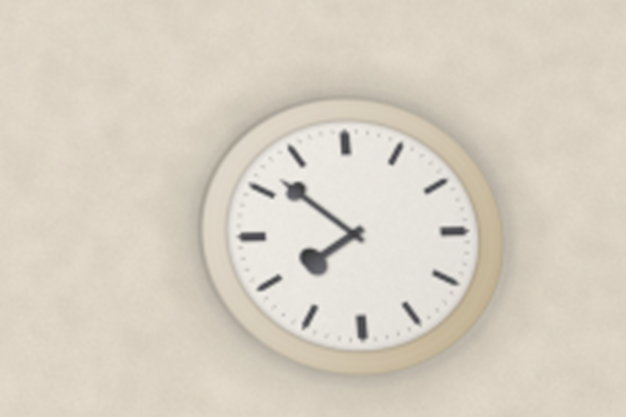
h=7 m=52
